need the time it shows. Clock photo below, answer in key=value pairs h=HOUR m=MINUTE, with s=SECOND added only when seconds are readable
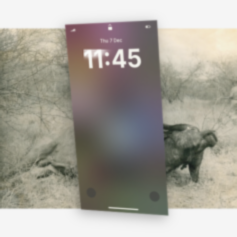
h=11 m=45
